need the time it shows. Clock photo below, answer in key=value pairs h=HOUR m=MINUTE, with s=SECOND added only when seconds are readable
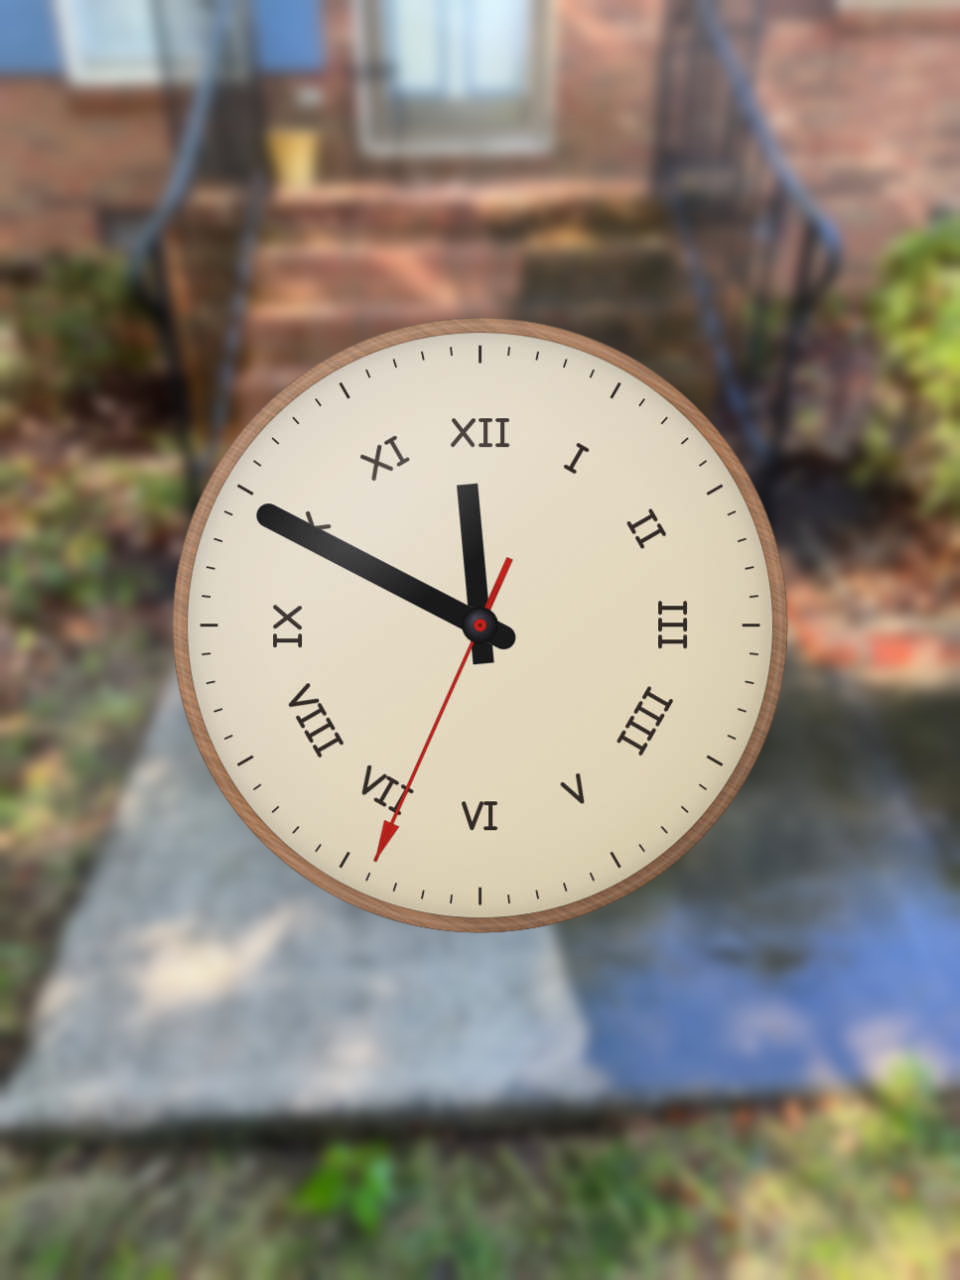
h=11 m=49 s=34
